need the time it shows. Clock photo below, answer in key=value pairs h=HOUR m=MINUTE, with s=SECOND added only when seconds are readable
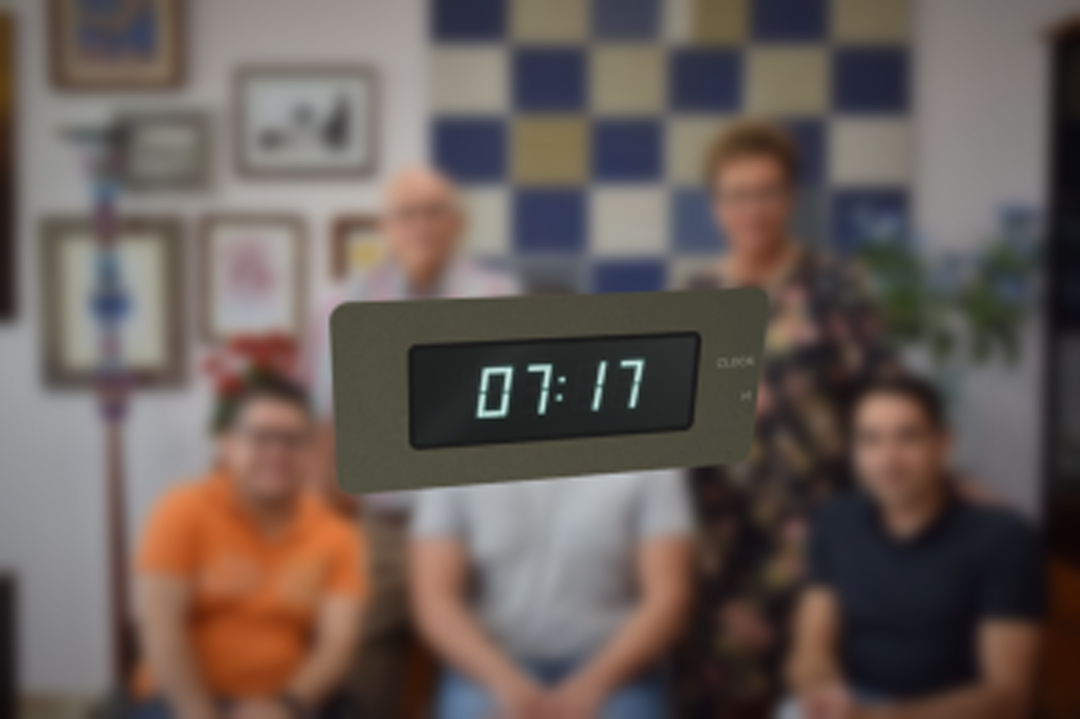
h=7 m=17
